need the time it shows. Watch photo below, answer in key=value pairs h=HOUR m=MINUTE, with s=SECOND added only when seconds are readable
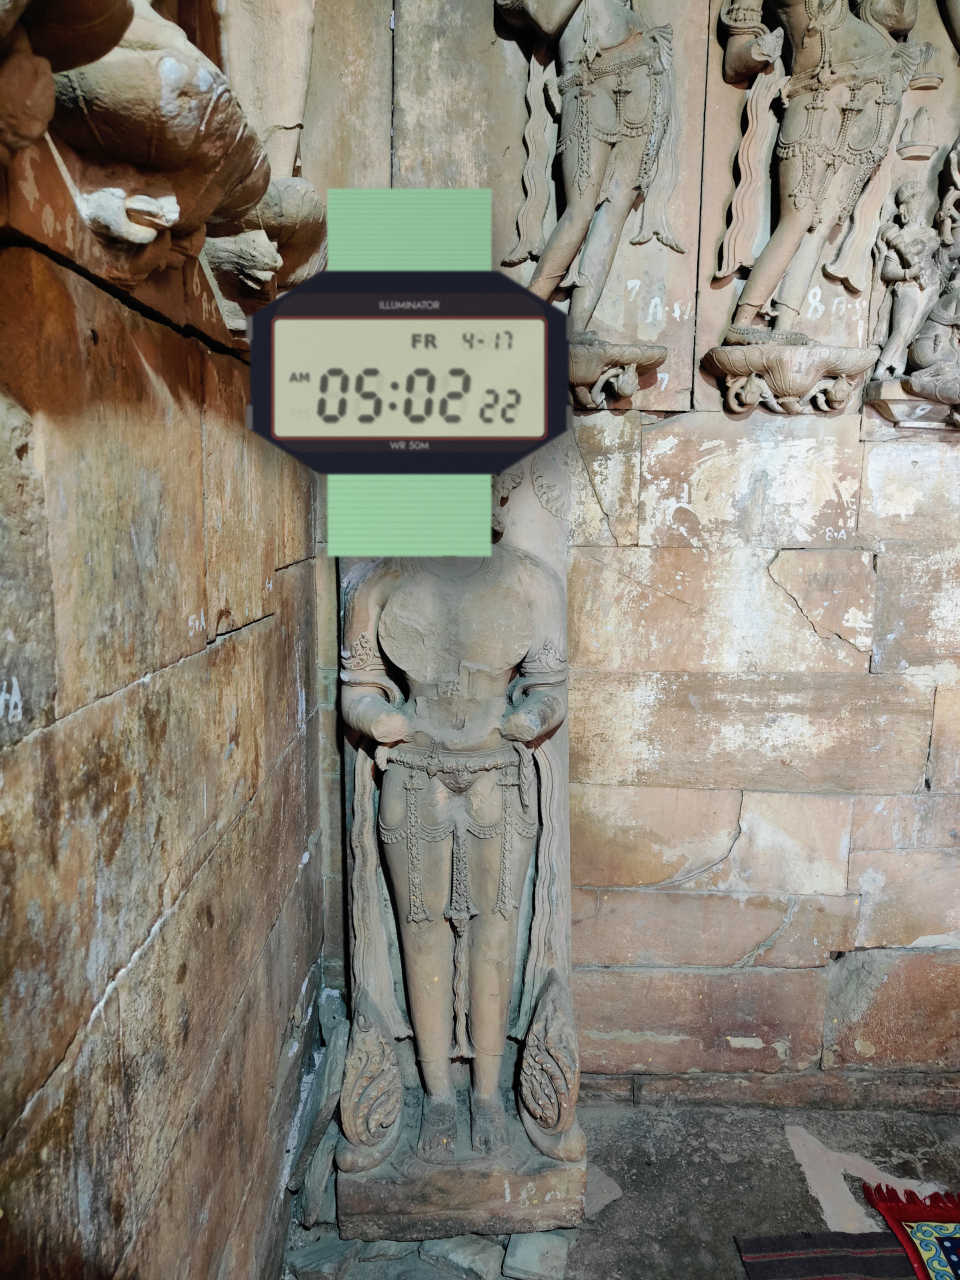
h=5 m=2 s=22
